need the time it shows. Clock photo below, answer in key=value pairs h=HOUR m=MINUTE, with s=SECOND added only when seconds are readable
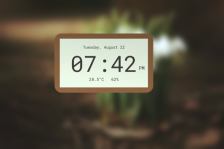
h=7 m=42
